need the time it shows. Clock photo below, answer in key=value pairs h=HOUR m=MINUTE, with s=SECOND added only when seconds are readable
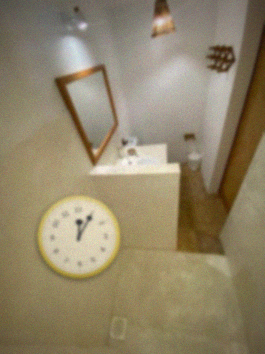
h=12 m=5
